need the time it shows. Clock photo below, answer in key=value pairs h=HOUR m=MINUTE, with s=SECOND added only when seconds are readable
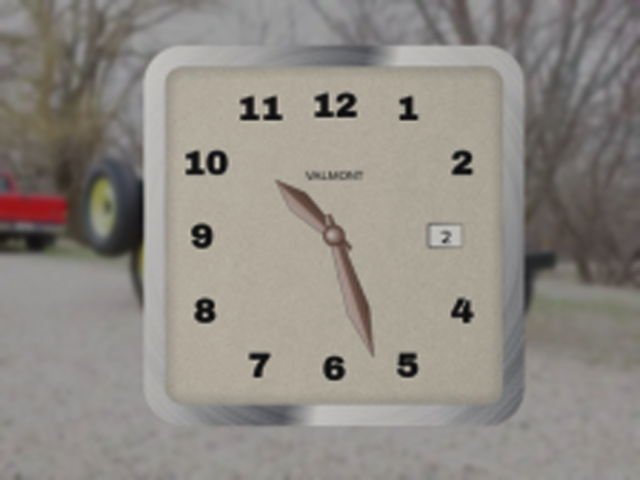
h=10 m=27
